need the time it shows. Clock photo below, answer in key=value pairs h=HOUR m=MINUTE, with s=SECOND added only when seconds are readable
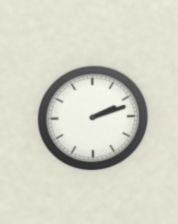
h=2 m=12
